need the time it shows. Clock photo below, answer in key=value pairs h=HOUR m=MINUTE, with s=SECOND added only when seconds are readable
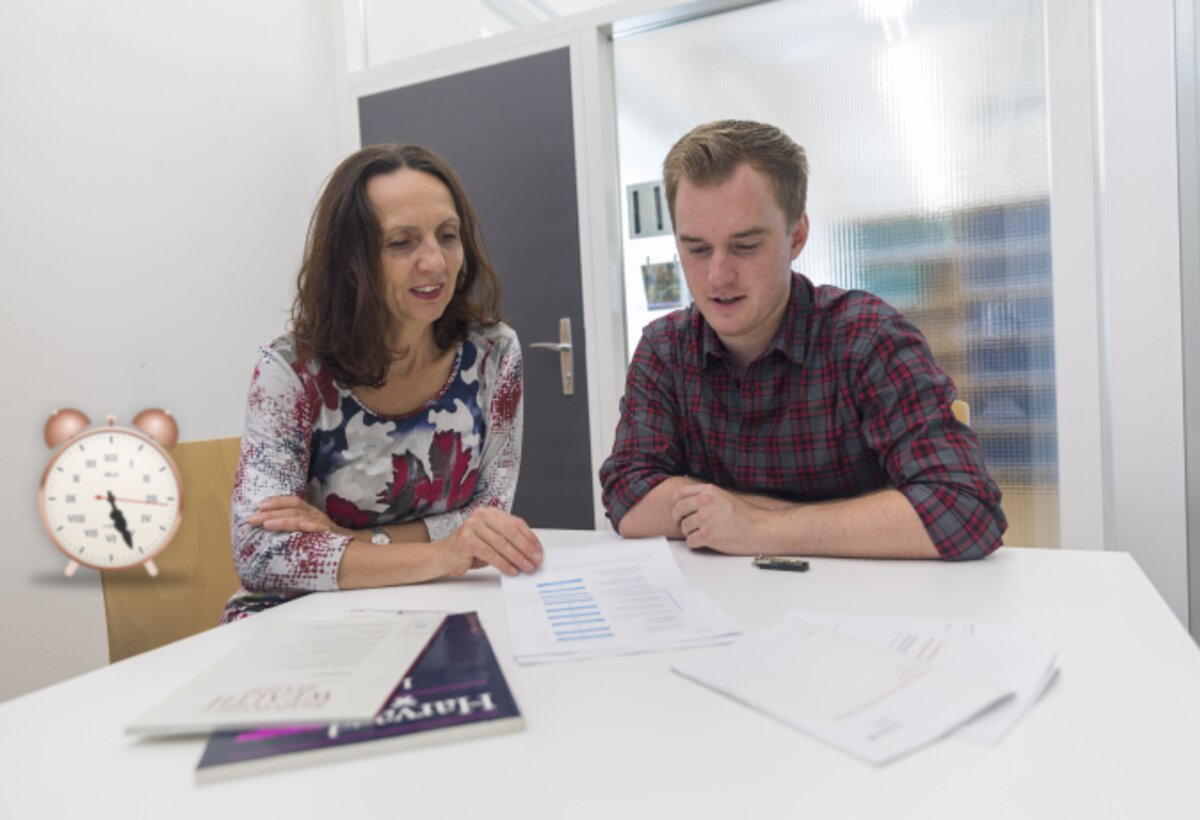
h=5 m=26 s=16
